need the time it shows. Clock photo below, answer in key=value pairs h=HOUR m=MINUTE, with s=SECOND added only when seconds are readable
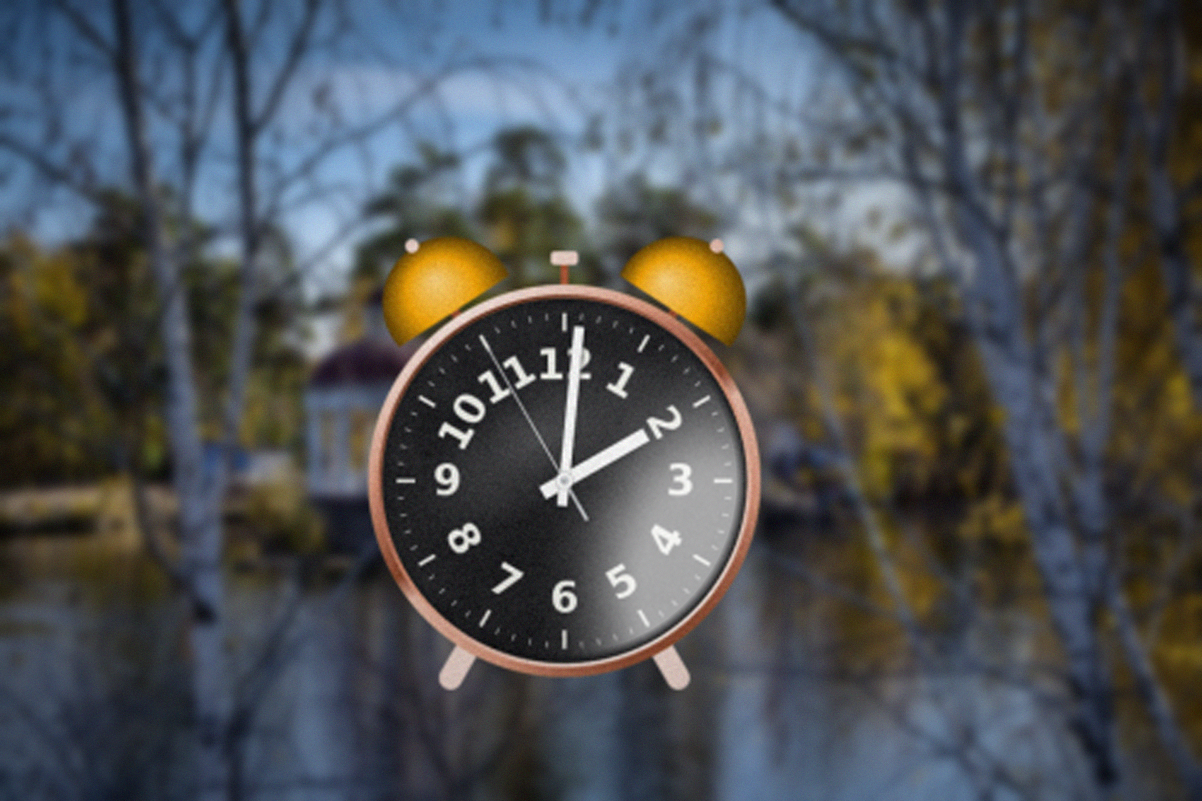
h=2 m=0 s=55
